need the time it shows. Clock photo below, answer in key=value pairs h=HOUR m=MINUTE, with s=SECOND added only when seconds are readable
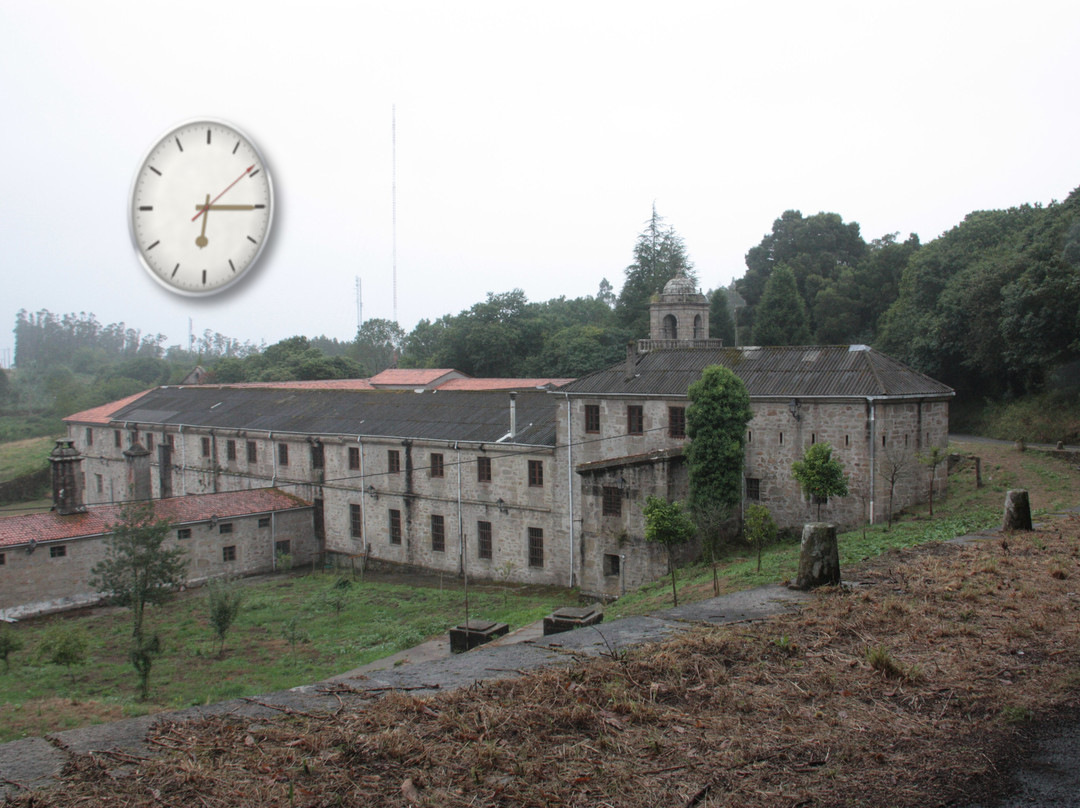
h=6 m=15 s=9
